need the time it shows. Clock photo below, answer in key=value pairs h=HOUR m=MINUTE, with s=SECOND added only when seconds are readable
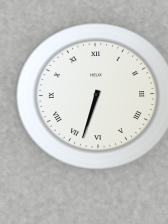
h=6 m=33
